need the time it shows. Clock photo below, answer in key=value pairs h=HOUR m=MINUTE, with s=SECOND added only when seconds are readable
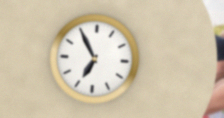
h=6 m=55
